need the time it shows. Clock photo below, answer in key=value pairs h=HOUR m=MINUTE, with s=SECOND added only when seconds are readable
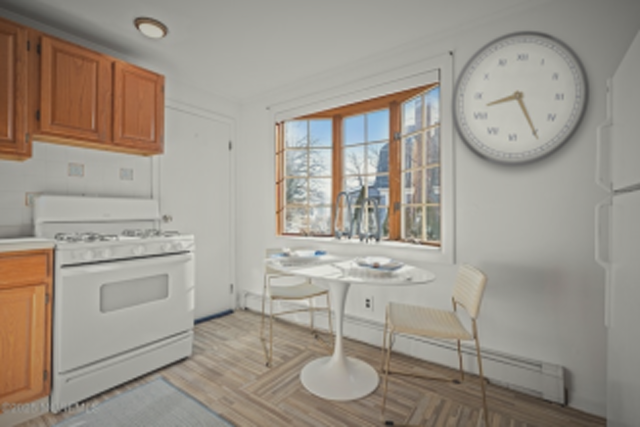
h=8 m=25
